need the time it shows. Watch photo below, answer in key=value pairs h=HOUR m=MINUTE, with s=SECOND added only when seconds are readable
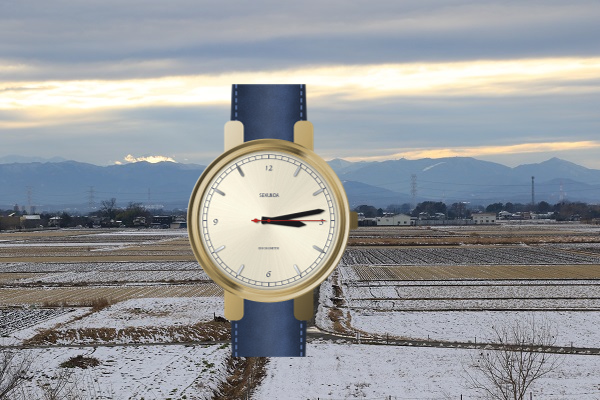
h=3 m=13 s=15
